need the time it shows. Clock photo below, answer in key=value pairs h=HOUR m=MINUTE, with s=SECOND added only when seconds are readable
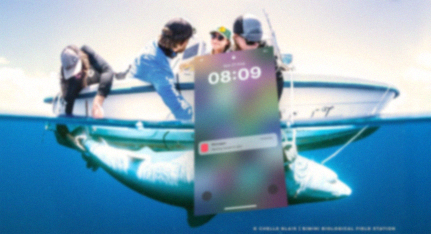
h=8 m=9
